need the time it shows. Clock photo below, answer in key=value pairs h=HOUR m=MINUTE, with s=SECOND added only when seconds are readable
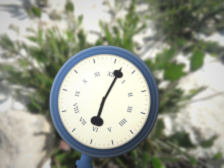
h=6 m=2
